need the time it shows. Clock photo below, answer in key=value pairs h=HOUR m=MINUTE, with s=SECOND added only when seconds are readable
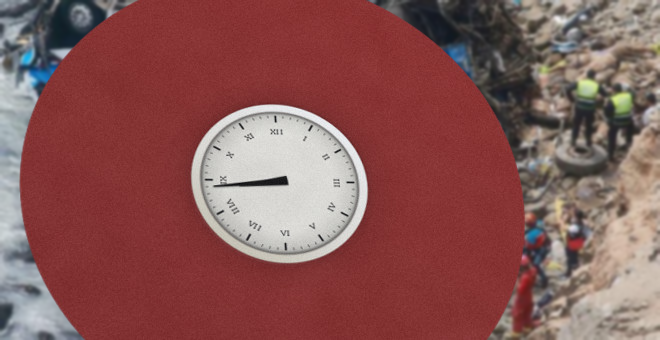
h=8 m=44
